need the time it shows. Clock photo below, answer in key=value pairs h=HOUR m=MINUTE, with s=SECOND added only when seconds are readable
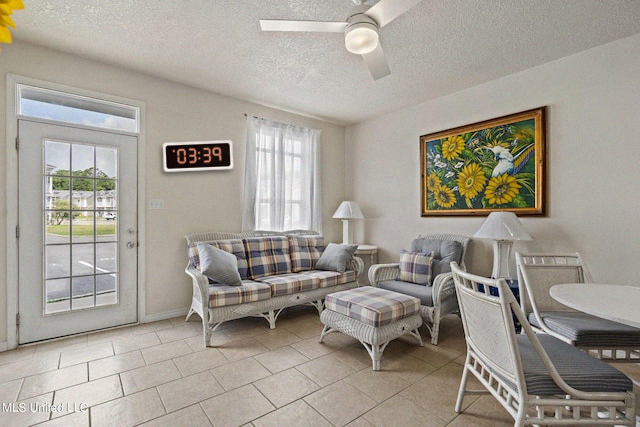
h=3 m=39
